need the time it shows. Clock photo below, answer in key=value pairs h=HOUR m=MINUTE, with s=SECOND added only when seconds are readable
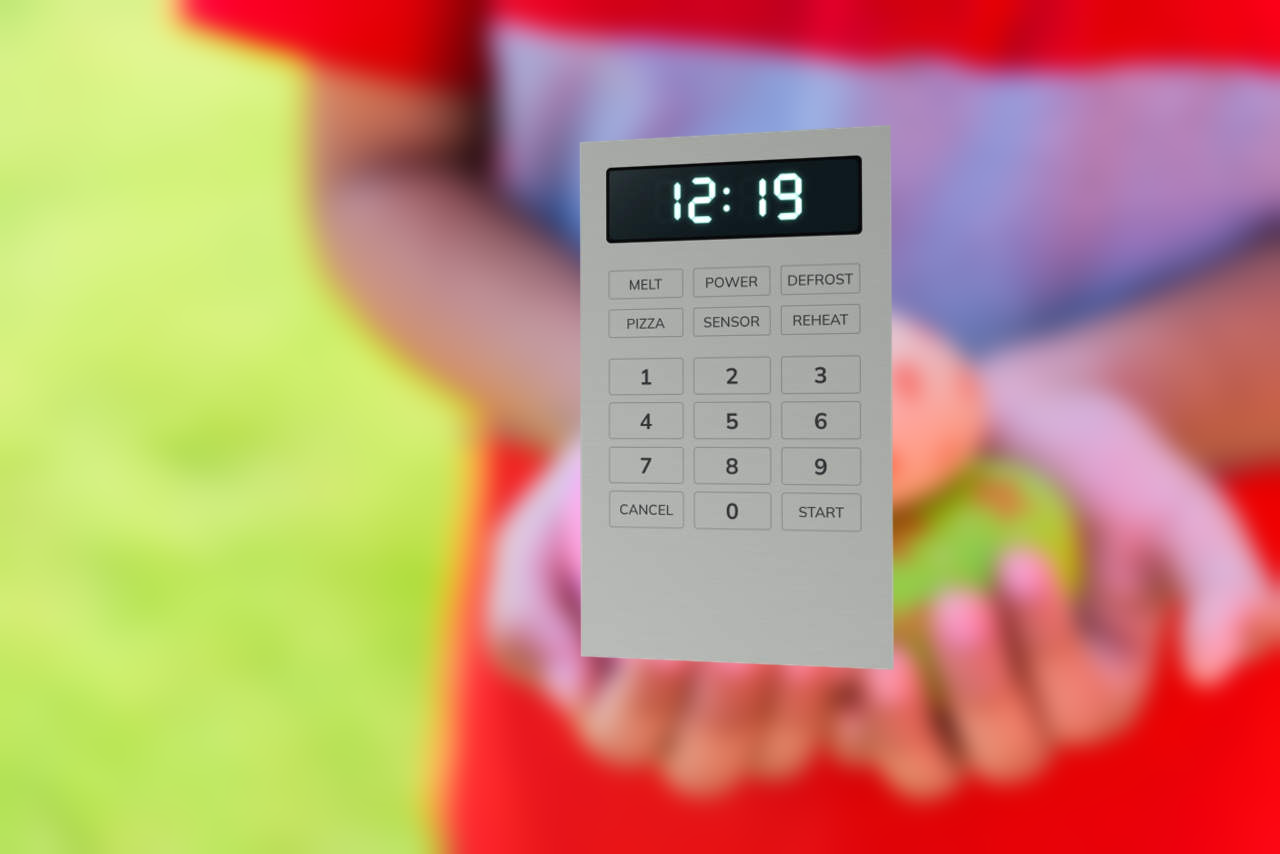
h=12 m=19
